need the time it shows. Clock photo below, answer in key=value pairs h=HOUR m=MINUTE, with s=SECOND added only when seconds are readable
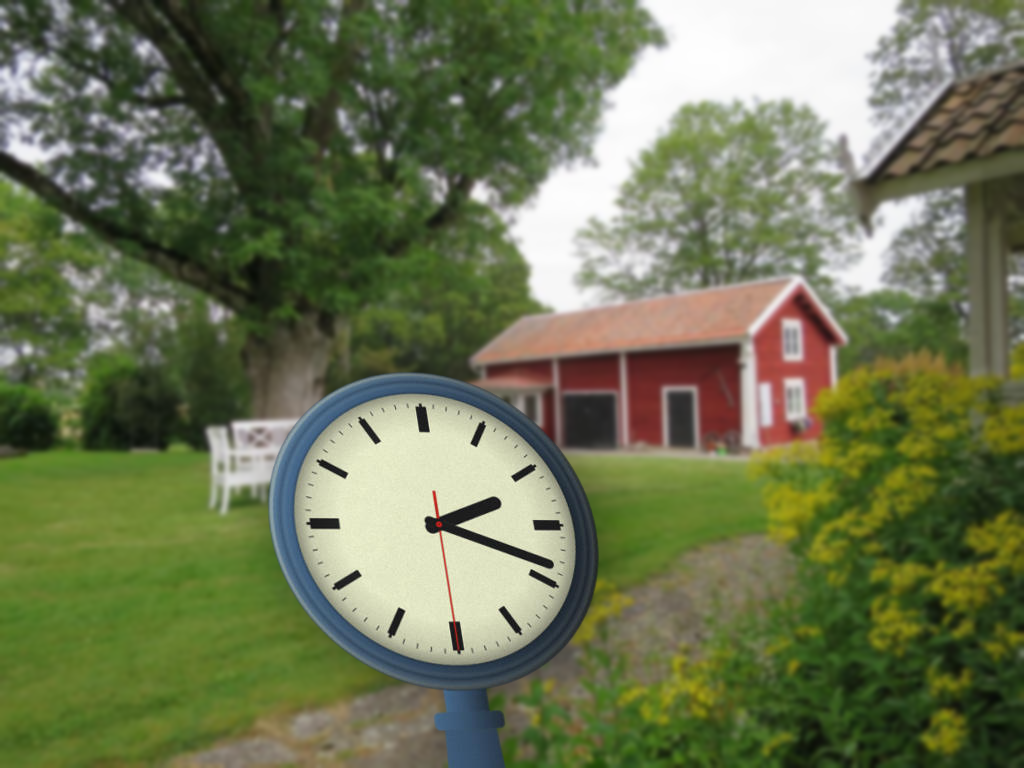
h=2 m=18 s=30
